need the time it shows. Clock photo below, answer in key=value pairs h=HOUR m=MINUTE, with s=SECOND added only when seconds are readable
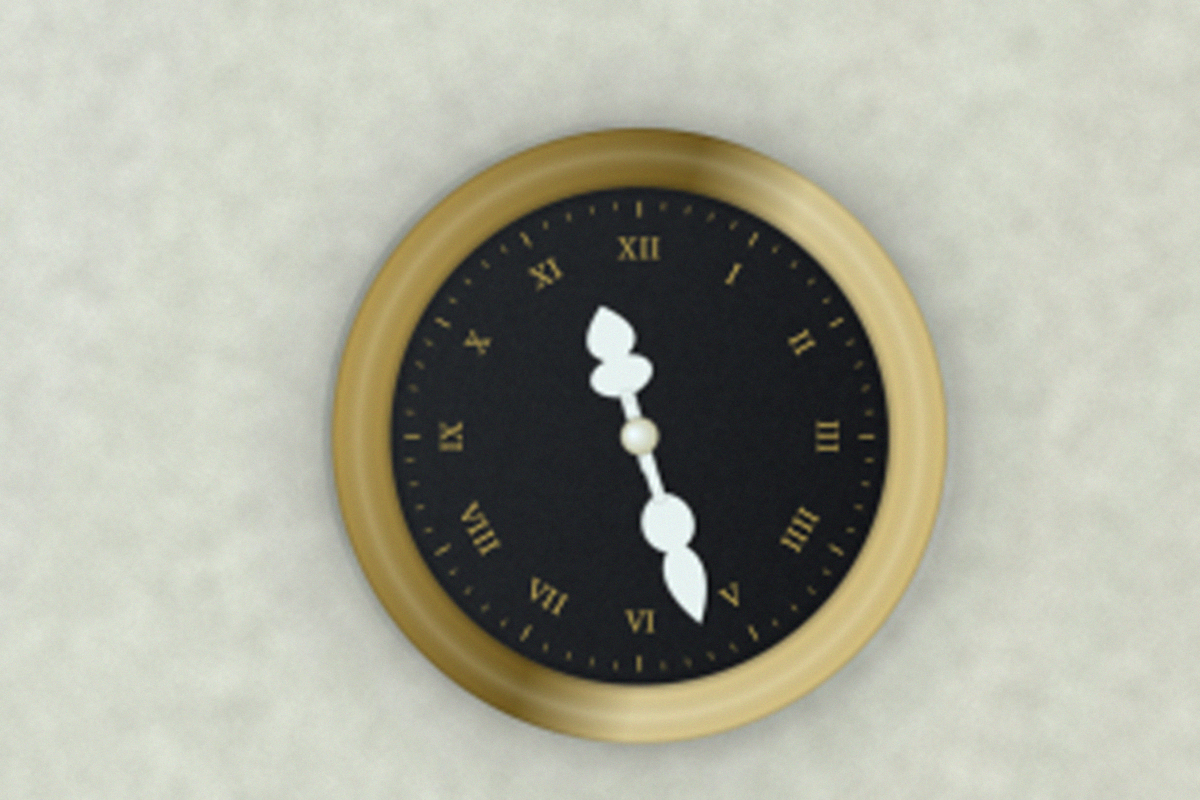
h=11 m=27
